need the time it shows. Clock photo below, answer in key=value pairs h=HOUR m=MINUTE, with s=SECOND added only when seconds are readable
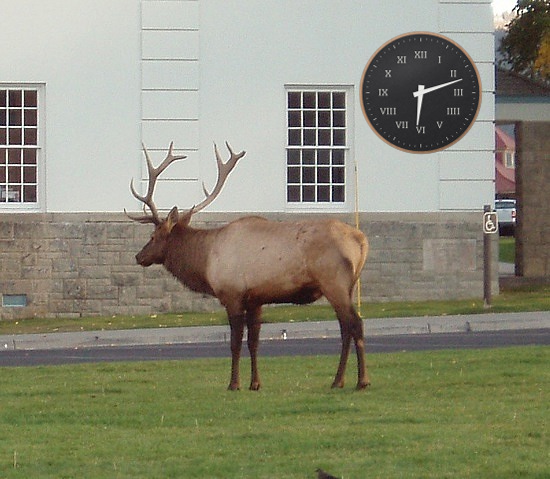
h=6 m=12
